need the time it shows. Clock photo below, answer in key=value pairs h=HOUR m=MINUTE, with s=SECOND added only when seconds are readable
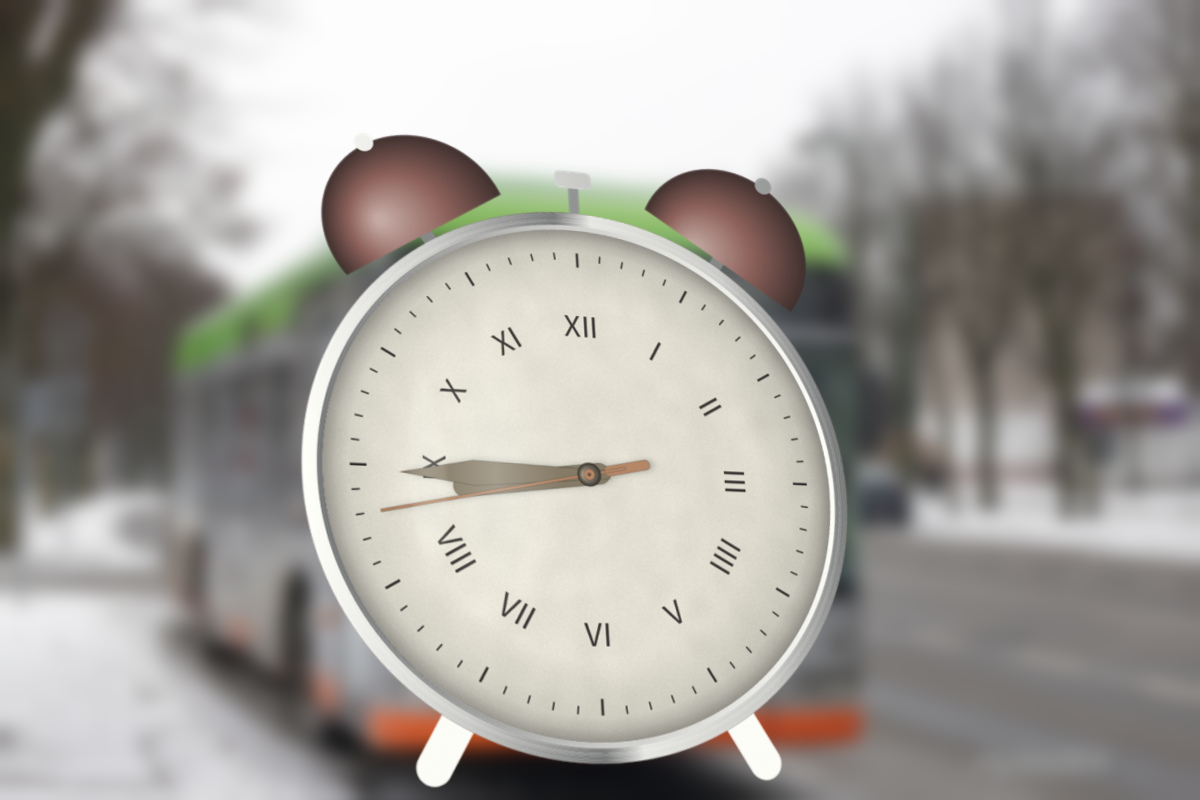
h=8 m=44 s=43
